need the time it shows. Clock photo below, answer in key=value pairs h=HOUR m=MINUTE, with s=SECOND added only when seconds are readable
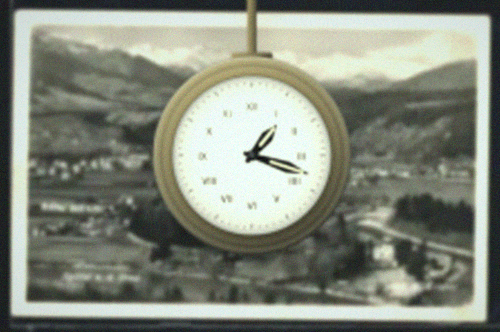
h=1 m=18
